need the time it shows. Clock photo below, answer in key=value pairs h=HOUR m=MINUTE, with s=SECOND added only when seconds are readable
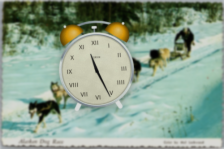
h=11 m=26
